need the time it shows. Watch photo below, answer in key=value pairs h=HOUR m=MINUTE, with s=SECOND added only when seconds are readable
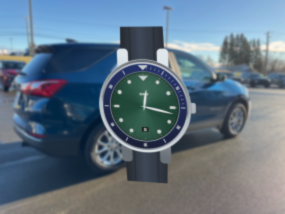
h=12 m=17
